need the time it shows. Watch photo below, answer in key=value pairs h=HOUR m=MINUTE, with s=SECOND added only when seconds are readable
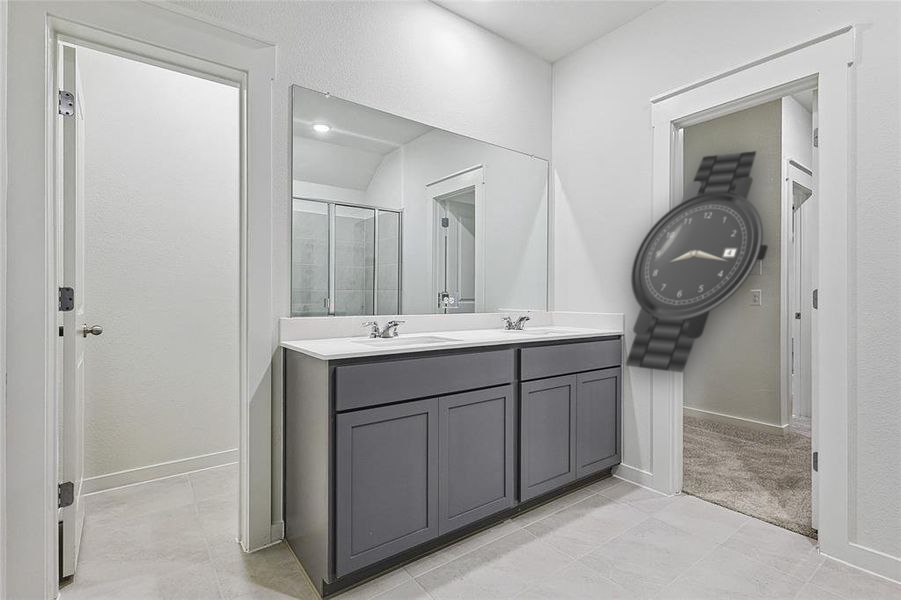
h=8 m=17
